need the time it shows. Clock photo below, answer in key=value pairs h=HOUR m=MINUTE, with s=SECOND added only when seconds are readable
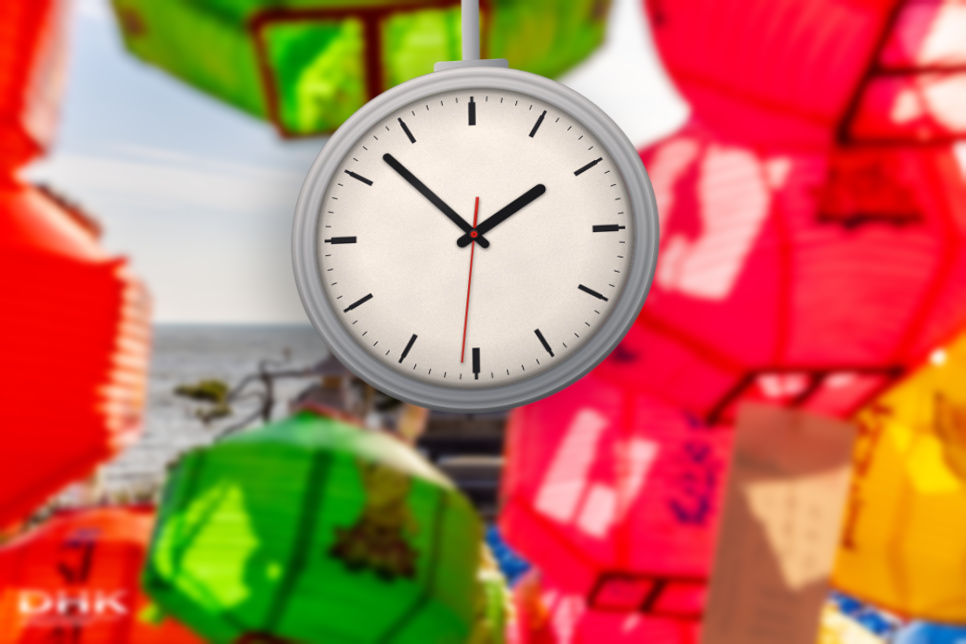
h=1 m=52 s=31
